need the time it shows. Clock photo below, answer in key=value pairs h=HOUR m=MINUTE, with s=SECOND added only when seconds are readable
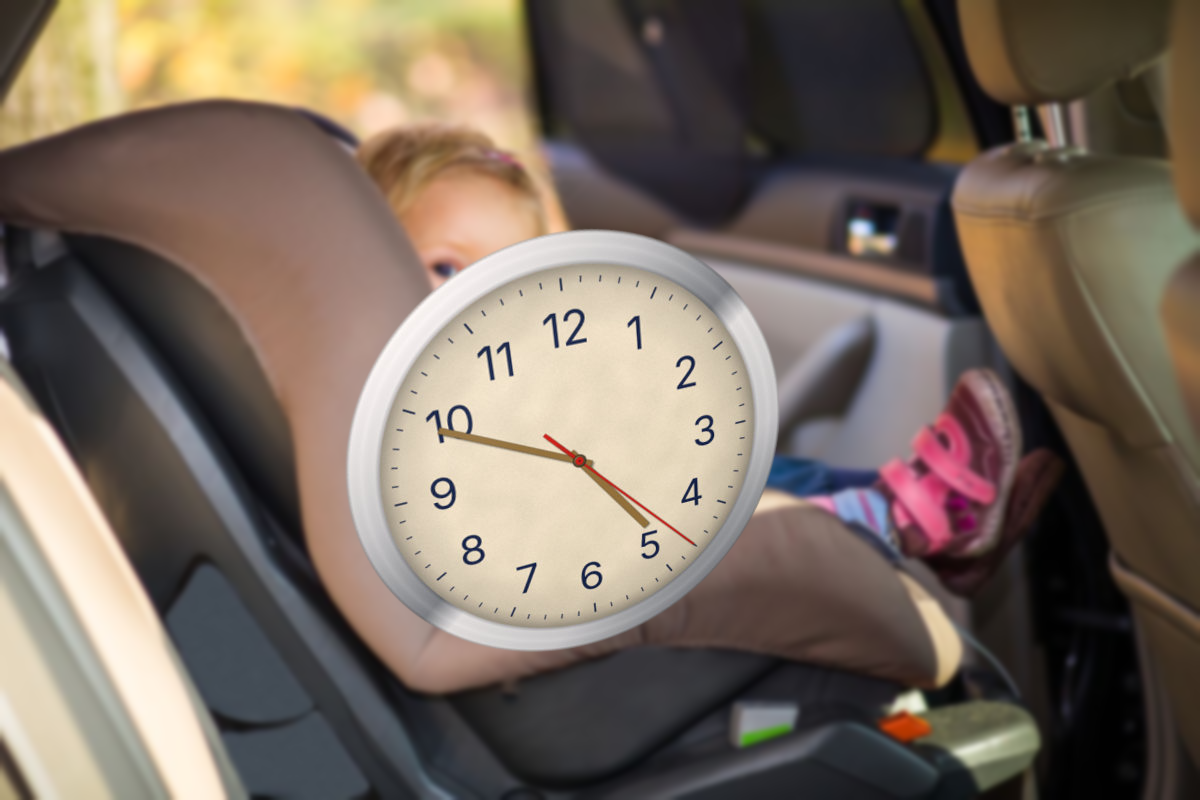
h=4 m=49 s=23
